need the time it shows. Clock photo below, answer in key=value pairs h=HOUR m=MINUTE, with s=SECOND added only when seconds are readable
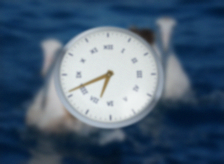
h=6 m=41
